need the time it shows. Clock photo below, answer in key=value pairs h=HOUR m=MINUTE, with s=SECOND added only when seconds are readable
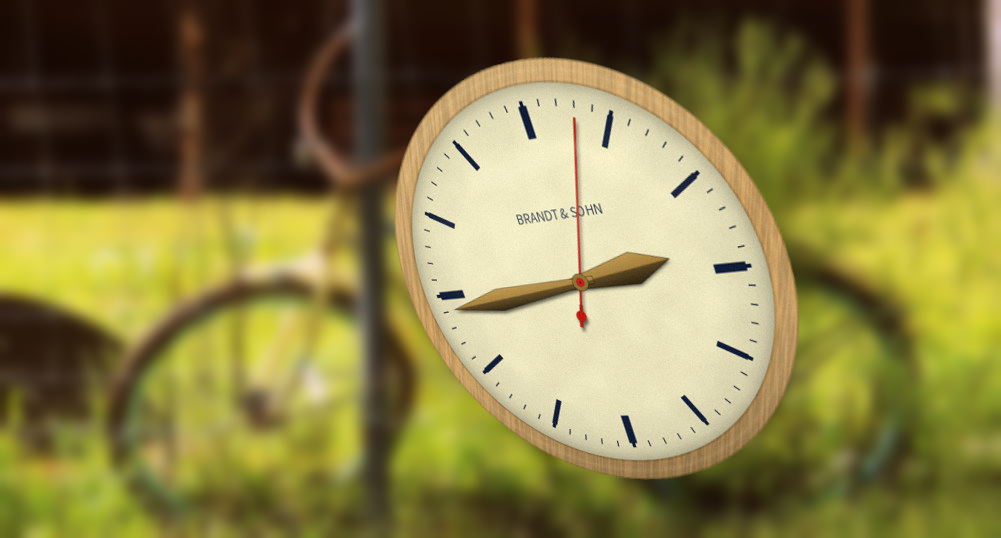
h=2 m=44 s=3
